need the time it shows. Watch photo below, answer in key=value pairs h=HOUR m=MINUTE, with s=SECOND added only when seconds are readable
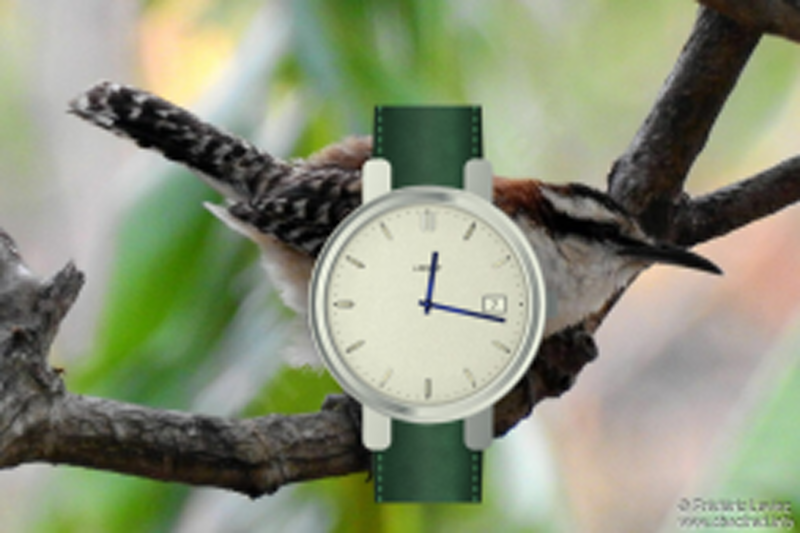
h=12 m=17
